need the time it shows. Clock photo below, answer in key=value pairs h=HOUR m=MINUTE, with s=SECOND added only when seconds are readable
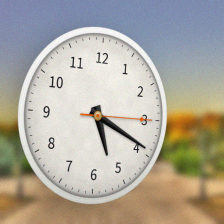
h=5 m=19 s=15
